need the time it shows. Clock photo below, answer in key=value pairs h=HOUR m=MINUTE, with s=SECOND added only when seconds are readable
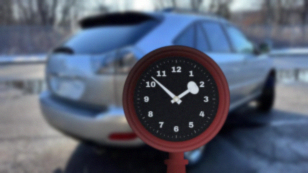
h=1 m=52
